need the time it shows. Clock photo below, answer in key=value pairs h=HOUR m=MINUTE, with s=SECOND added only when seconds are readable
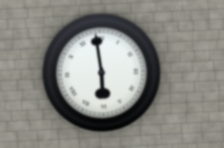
h=5 m=59
